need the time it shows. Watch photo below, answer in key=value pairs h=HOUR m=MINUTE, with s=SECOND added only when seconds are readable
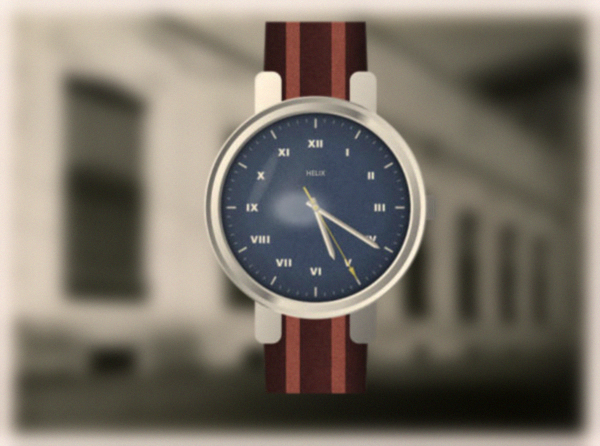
h=5 m=20 s=25
